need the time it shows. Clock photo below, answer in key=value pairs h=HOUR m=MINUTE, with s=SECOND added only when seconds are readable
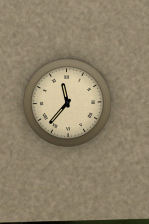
h=11 m=37
